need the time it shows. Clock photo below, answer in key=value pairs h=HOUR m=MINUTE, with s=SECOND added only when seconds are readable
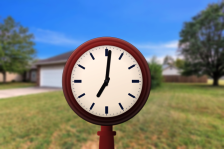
h=7 m=1
